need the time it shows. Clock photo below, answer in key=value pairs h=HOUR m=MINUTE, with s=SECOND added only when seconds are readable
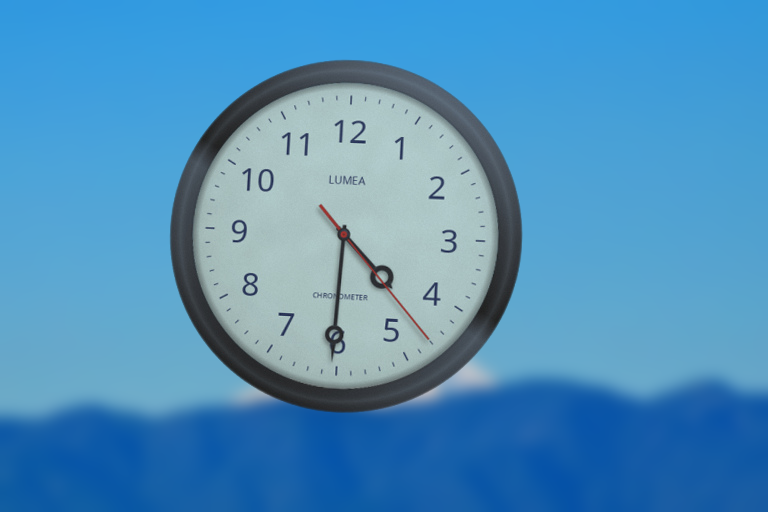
h=4 m=30 s=23
